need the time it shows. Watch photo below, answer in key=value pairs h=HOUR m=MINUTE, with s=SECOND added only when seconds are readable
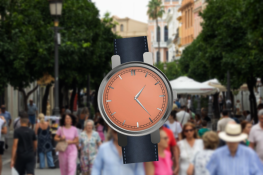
h=1 m=24
